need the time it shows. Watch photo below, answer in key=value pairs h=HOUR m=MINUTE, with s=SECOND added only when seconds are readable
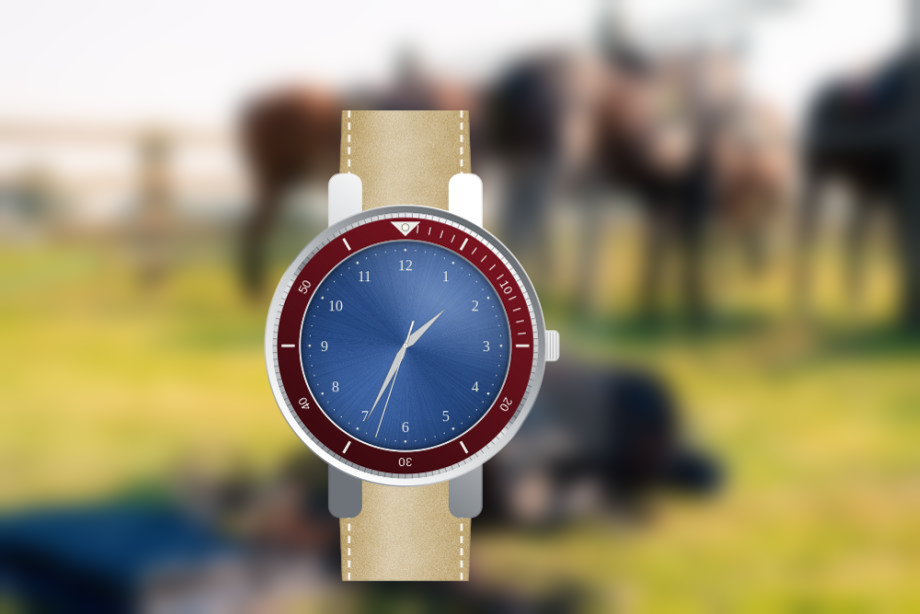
h=1 m=34 s=33
